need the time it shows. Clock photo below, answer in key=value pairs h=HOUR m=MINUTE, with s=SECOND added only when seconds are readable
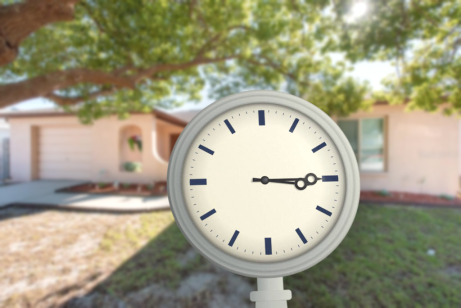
h=3 m=15
